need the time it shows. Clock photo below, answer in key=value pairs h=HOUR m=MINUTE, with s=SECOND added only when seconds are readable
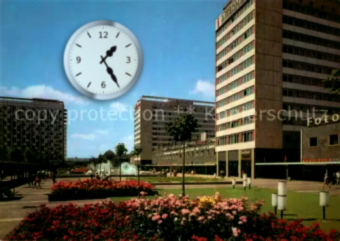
h=1 m=25
